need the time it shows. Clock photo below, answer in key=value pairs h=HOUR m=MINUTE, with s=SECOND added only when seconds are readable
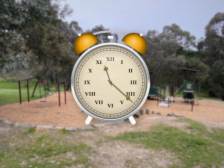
h=11 m=22
